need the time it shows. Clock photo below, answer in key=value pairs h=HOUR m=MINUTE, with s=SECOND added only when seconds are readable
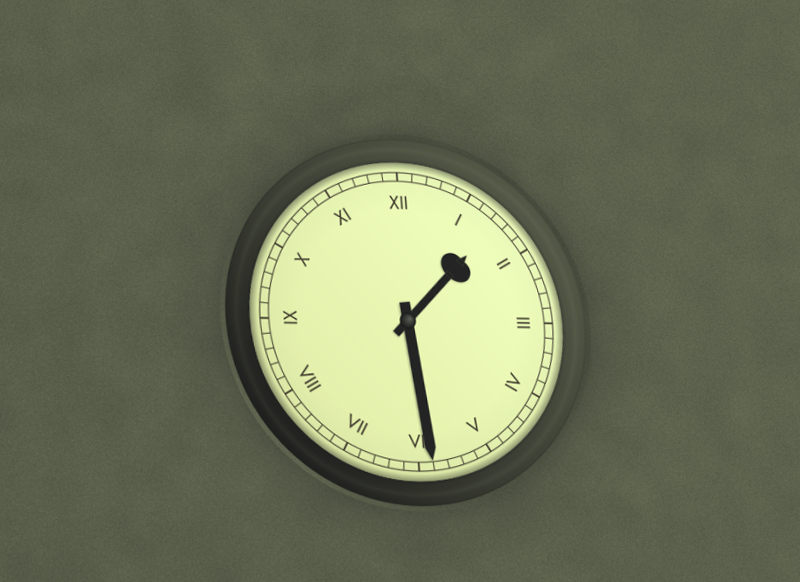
h=1 m=29
